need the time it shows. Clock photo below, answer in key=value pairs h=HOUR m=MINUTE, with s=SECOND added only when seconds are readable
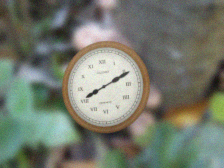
h=8 m=11
